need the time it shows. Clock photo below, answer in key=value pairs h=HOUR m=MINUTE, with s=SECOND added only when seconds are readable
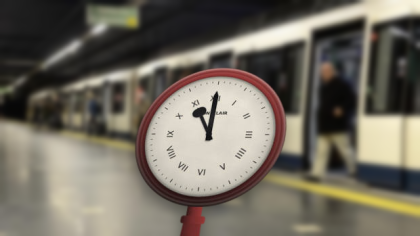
h=11 m=0
